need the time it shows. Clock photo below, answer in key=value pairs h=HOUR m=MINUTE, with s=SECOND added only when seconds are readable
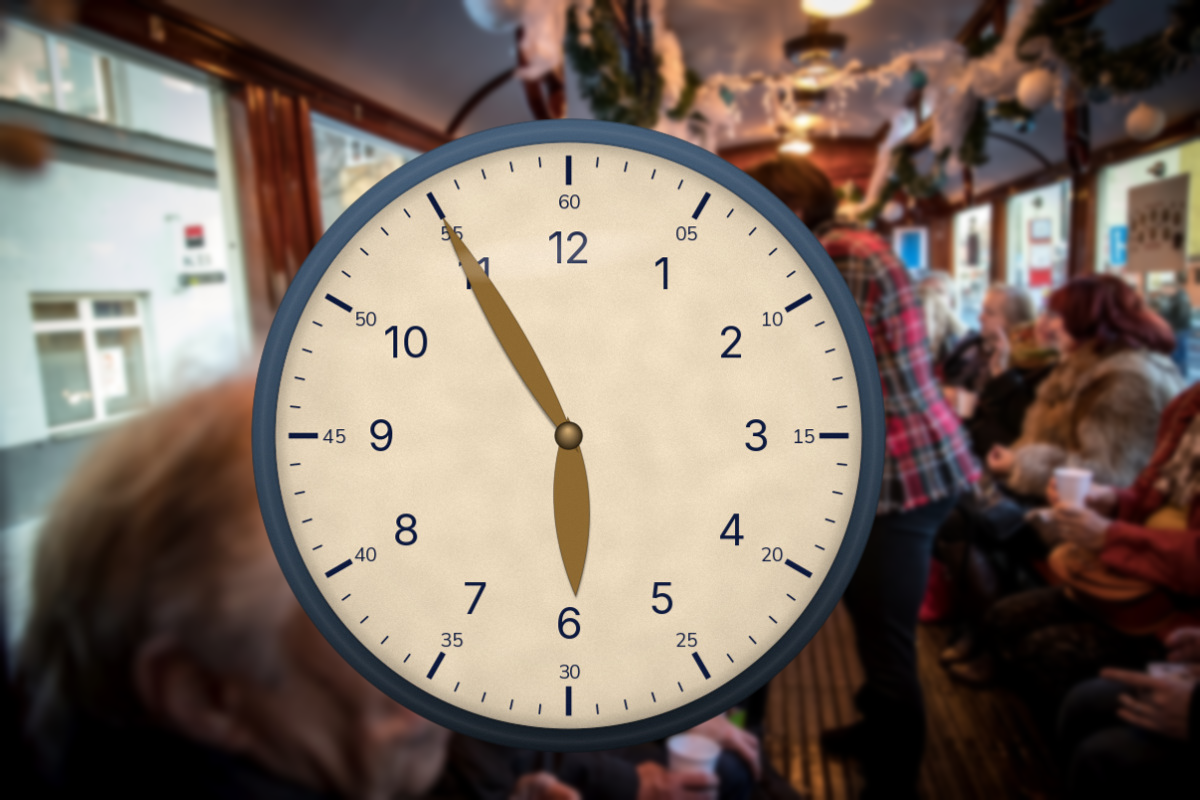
h=5 m=55
